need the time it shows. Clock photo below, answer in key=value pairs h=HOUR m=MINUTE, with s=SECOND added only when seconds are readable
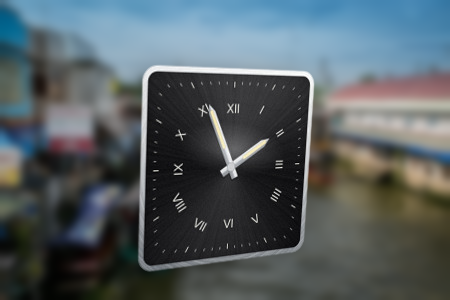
h=1 m=56
